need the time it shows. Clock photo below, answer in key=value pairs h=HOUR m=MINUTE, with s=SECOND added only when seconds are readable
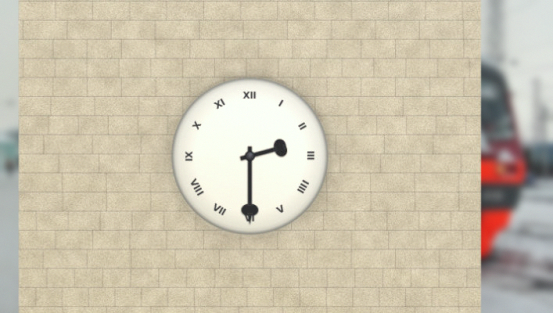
h=2 m=30
